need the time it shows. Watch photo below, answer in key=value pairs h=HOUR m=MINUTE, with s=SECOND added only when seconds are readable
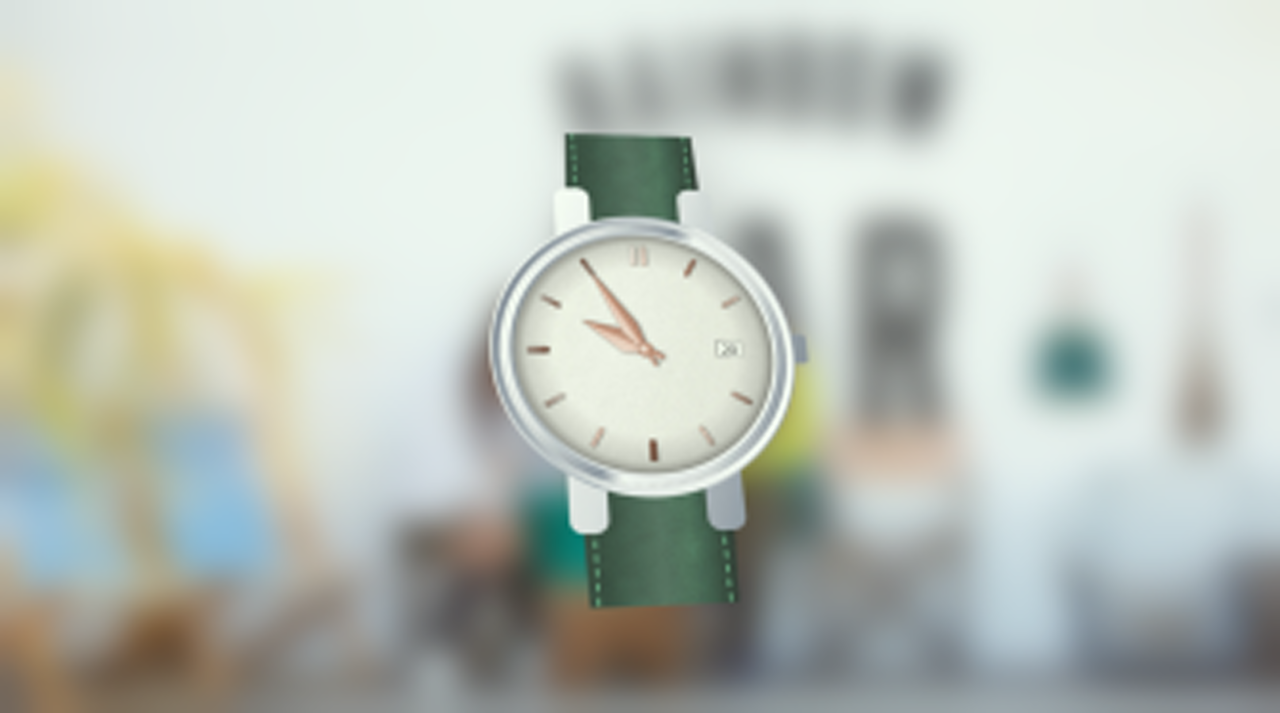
h=9 m=55
